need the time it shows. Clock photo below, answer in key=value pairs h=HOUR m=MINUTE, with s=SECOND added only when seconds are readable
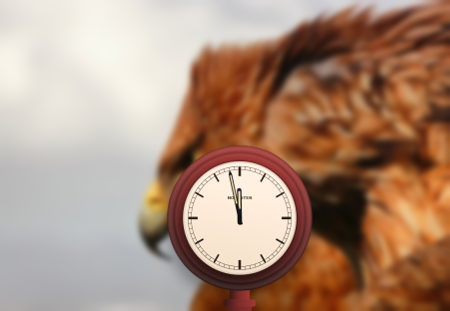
h=11 m=58
